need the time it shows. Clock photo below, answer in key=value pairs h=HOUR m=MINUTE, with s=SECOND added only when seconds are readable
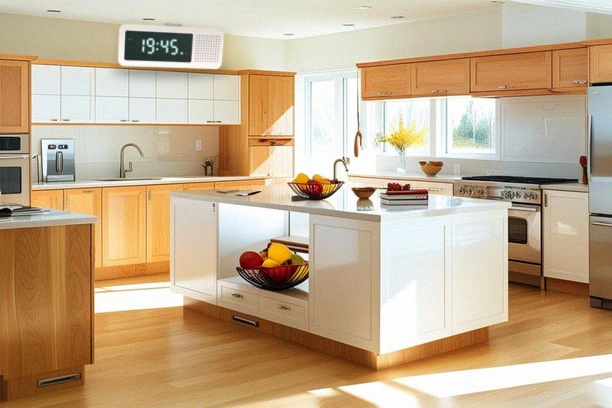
h=19 m=45
